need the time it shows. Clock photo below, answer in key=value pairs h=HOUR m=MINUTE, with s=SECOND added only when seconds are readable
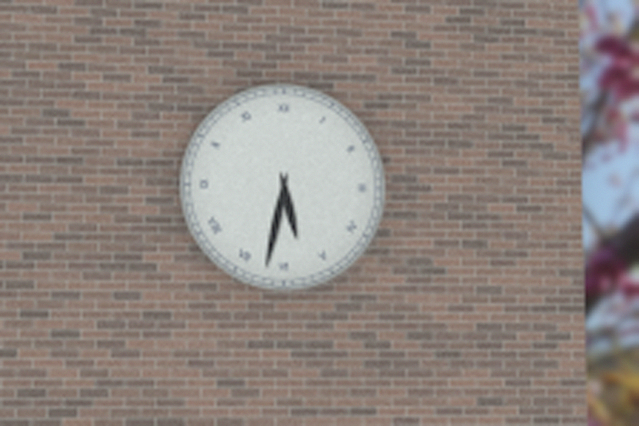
h=5 m=32
